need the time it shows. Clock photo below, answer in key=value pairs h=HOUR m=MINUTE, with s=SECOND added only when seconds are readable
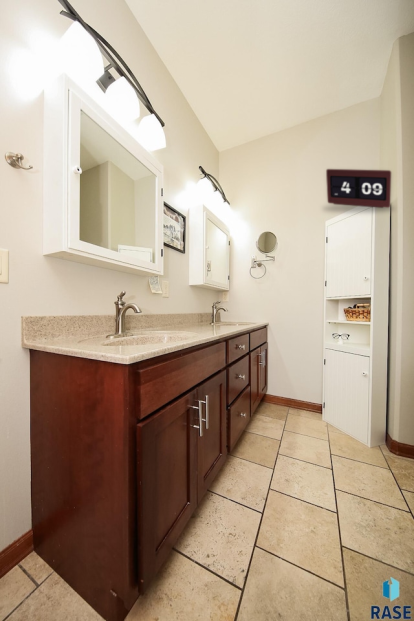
h=4 m=9
